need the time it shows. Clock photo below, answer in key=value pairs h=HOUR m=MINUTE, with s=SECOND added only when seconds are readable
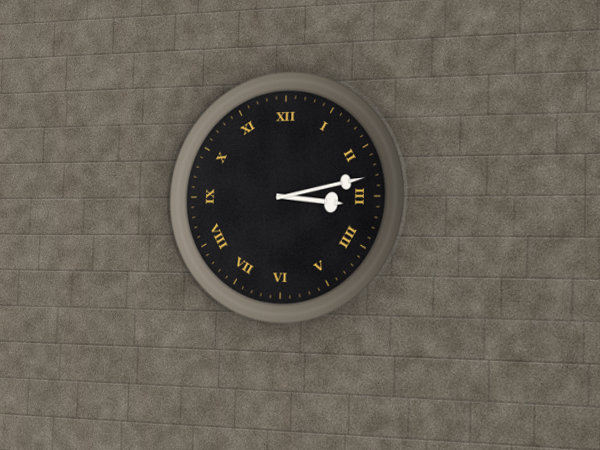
h=3 m=13
